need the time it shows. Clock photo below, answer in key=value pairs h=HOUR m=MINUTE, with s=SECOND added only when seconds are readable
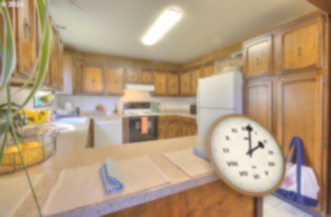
h=2 m=2
